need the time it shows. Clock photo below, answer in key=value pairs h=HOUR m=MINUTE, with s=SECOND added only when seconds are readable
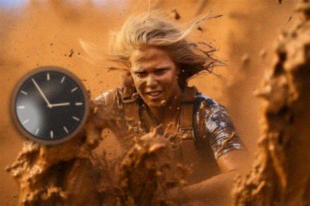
h=2 m=55
